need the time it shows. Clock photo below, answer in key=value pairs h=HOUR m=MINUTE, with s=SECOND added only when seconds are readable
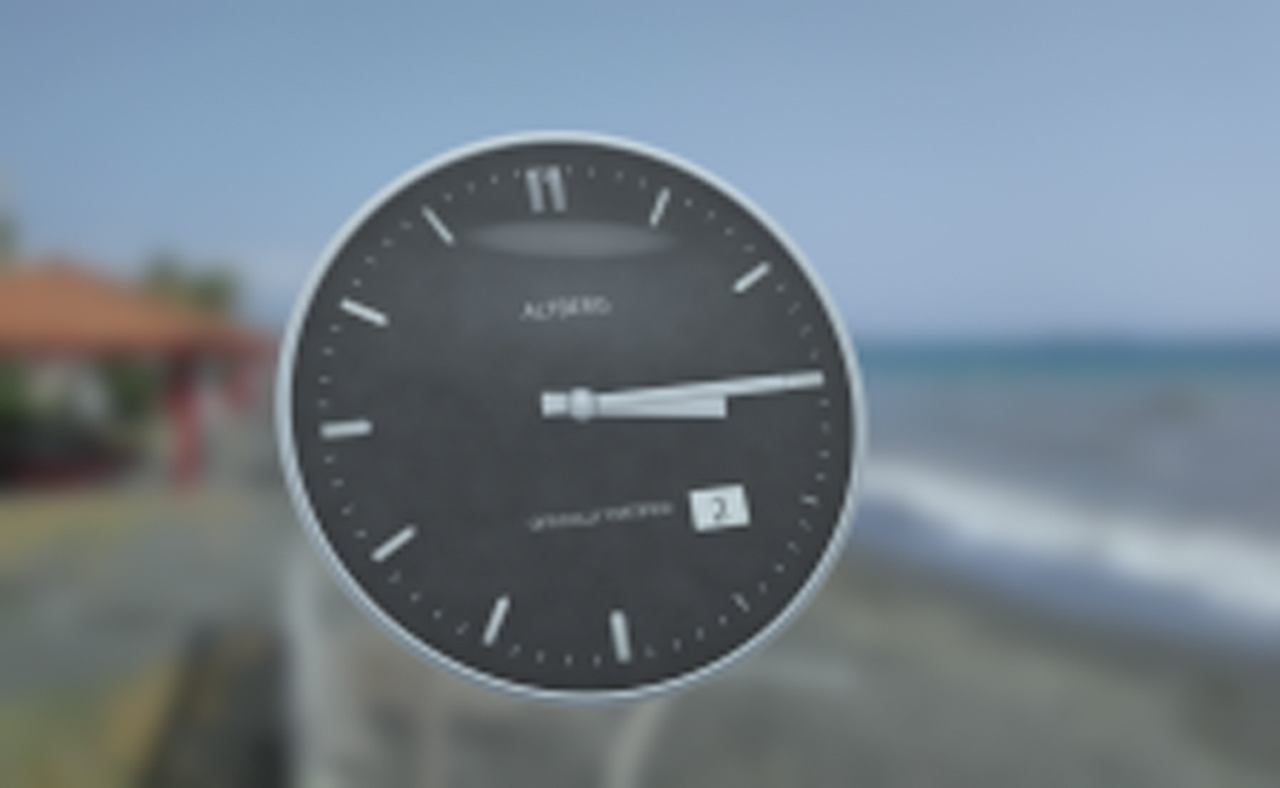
h=3 m=15
